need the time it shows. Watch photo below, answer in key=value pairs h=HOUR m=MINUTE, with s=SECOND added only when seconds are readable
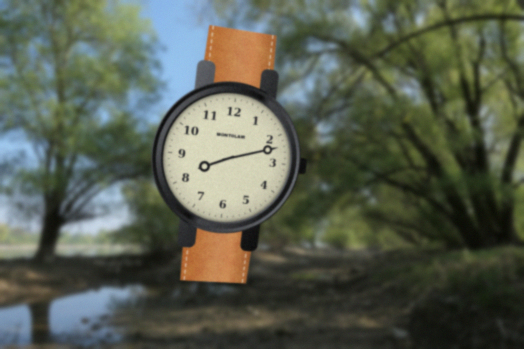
h=8 m=12
